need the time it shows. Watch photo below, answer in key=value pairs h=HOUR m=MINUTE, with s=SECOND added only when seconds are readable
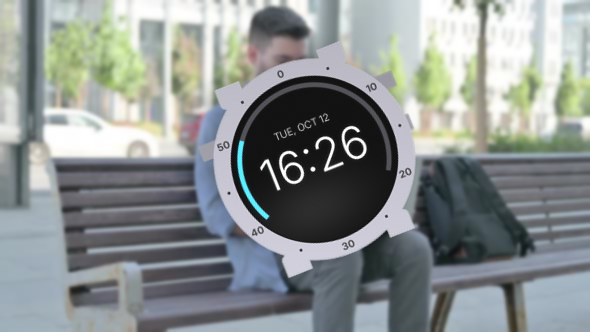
h=16 m=26
